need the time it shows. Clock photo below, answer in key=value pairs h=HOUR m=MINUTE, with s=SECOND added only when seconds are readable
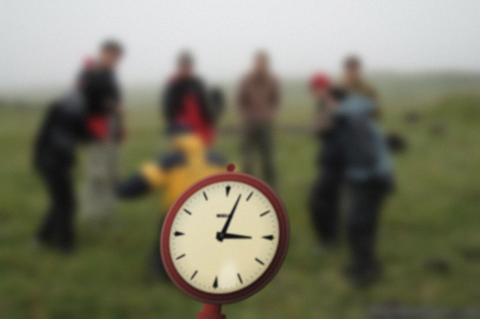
h=3 m=3
